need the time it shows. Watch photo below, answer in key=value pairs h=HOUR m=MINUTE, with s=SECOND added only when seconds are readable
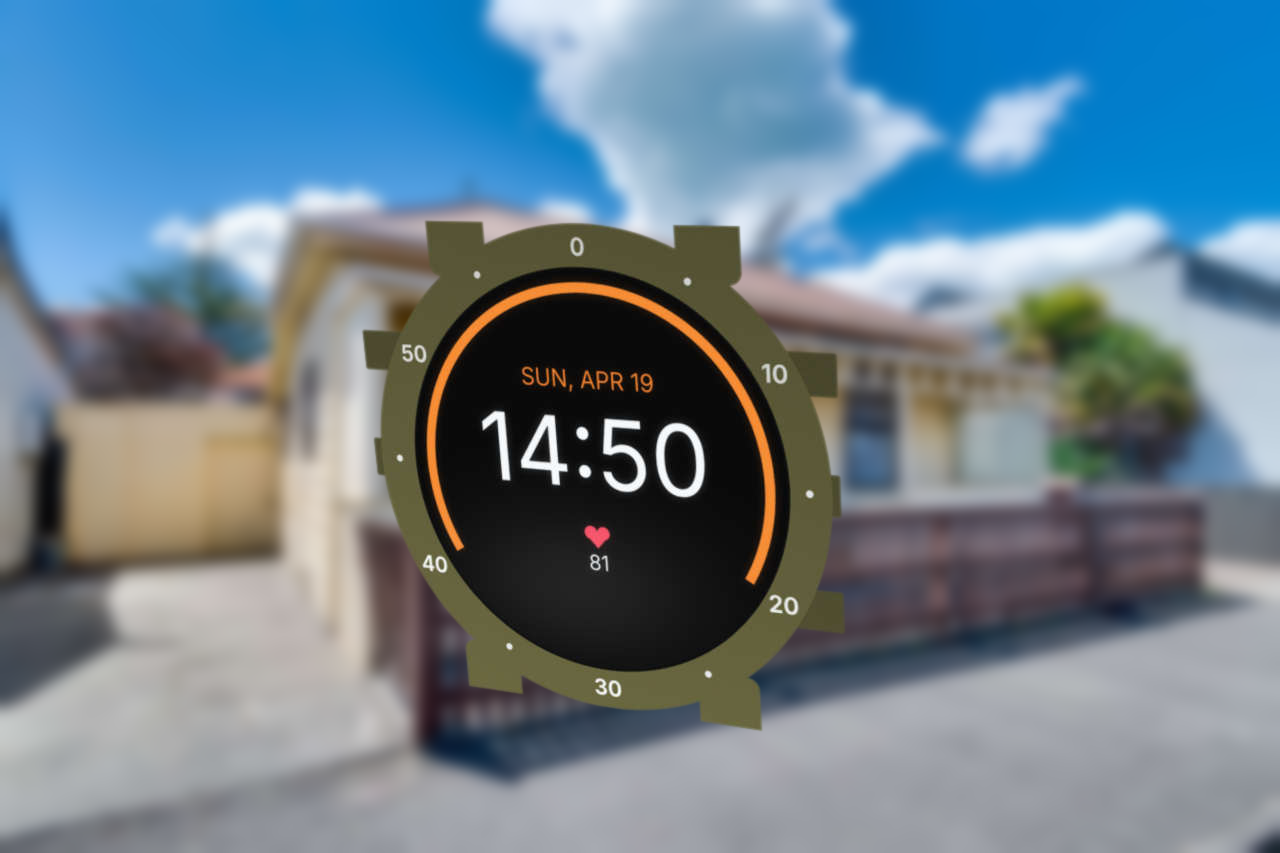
h=14 m=50
